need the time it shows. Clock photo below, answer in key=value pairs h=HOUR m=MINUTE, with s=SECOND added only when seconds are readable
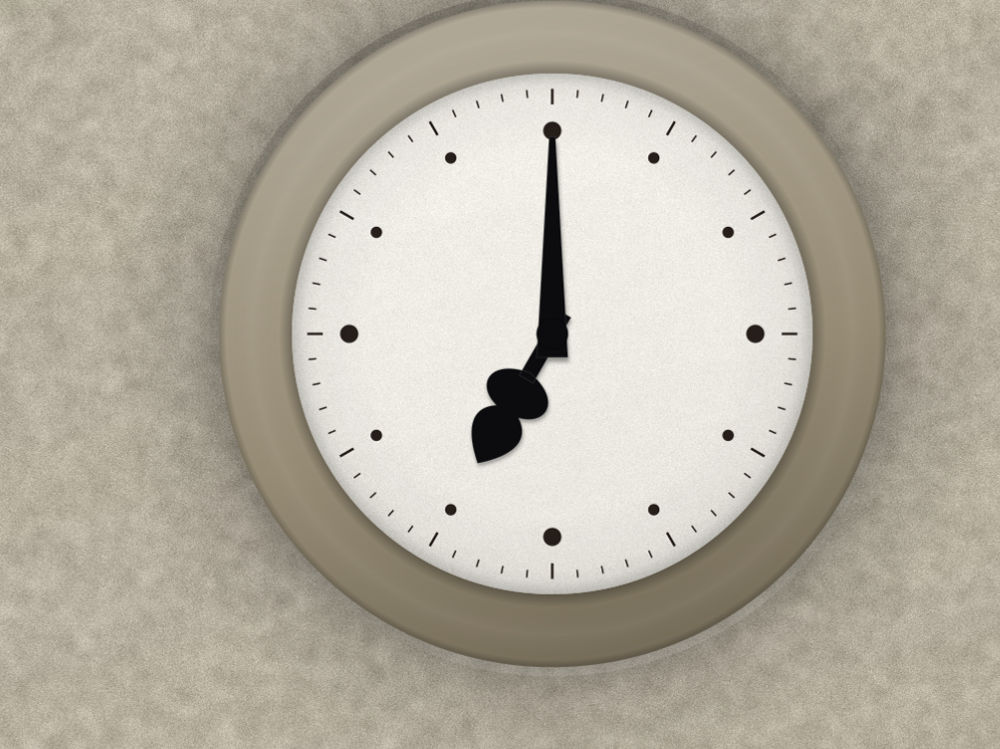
h=7 m=0
